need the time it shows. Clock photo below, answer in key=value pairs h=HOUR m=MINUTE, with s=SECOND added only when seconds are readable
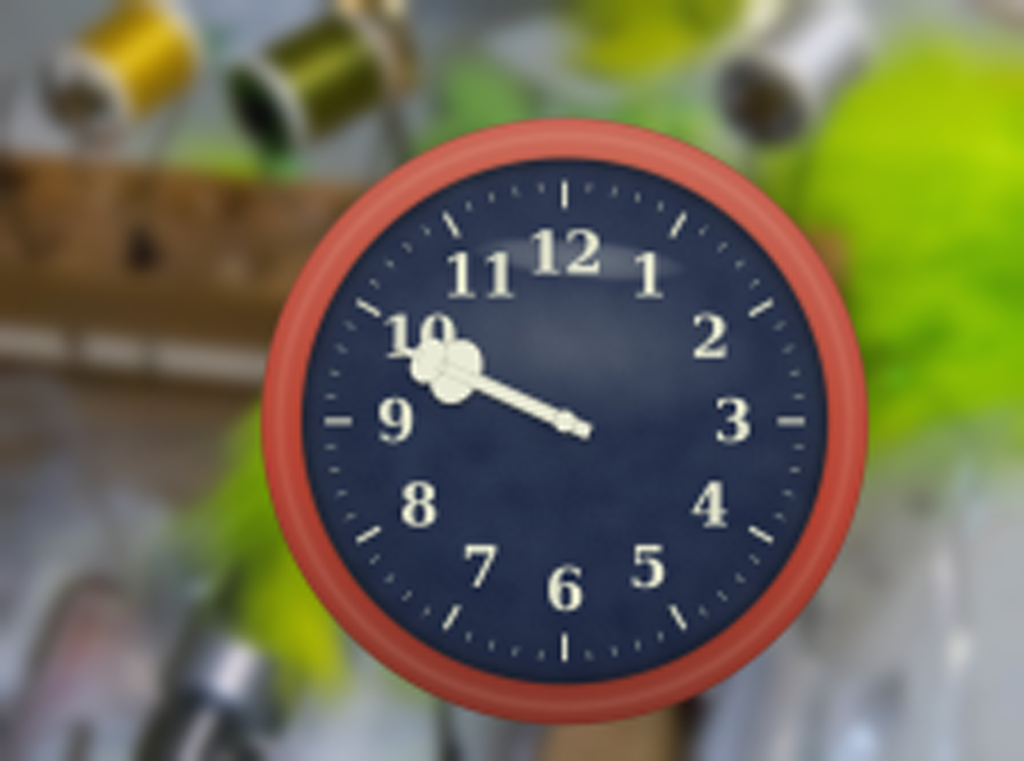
h=9 m=49
